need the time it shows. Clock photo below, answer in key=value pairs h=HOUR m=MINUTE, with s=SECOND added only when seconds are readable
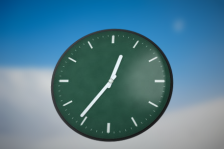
h=12 m=36
